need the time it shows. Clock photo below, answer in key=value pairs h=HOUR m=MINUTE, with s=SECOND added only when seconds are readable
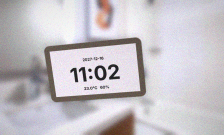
h=11 m=2
